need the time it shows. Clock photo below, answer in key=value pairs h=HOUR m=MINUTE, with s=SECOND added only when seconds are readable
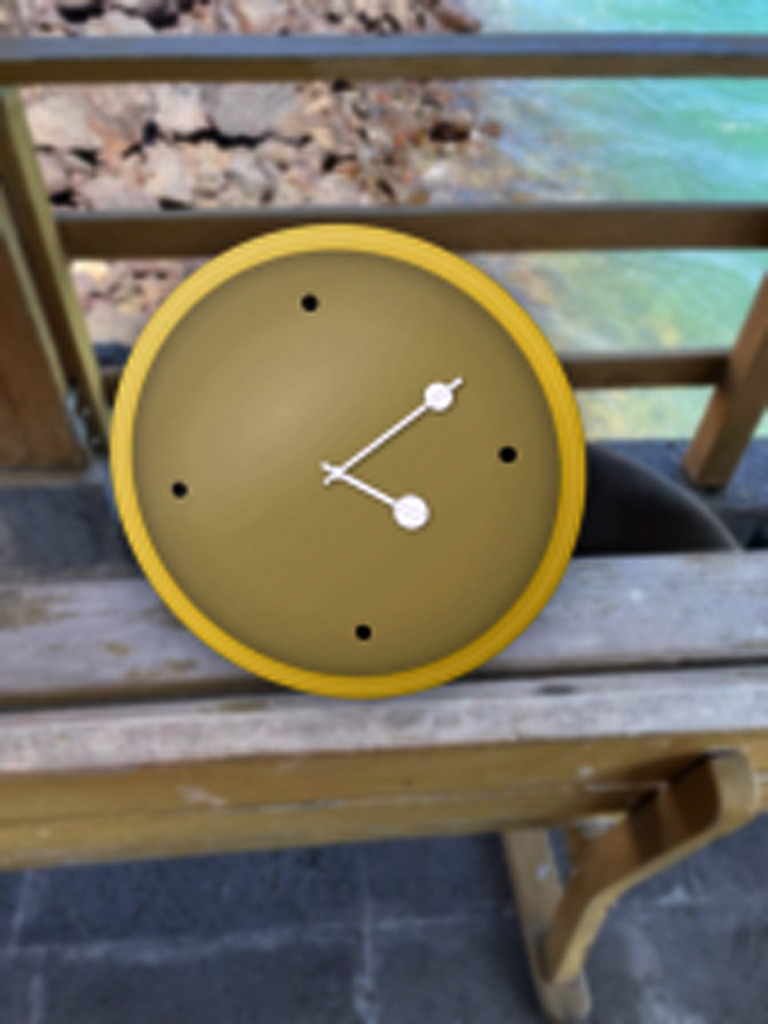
h=4 m=10
